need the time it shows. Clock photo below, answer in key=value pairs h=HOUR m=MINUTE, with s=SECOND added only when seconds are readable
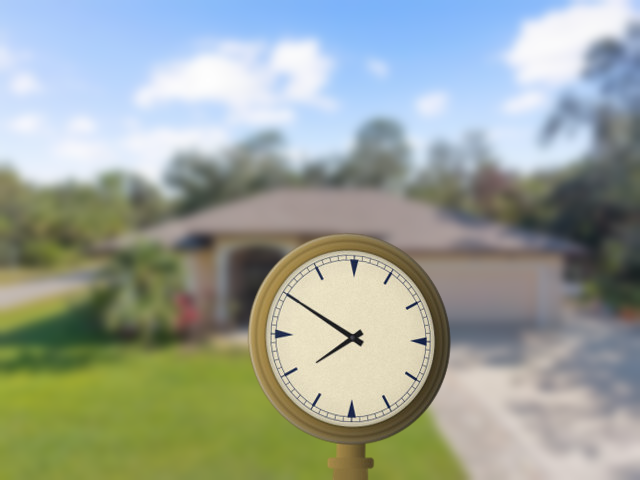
h=7 m=50
